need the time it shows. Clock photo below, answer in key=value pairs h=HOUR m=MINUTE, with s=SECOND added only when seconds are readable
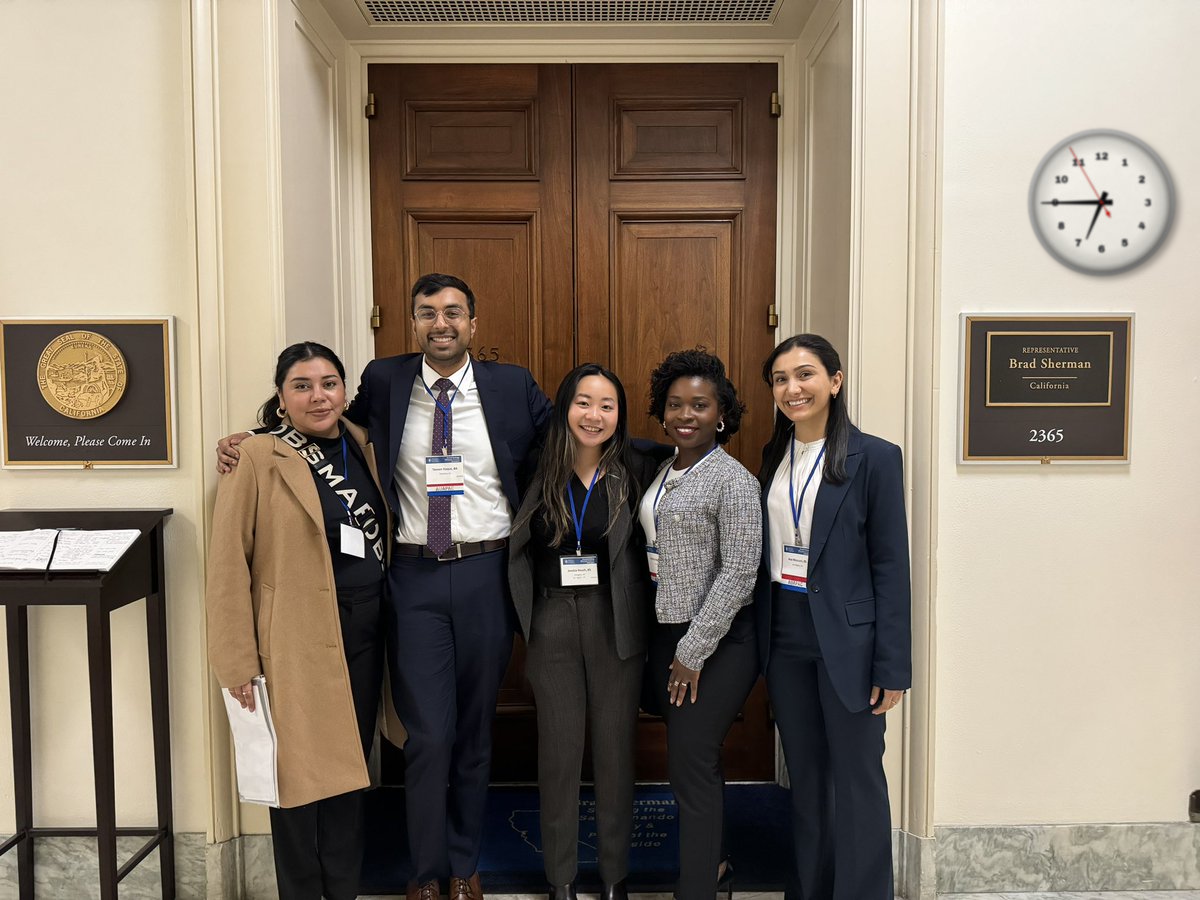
h=6 m=44 s=55
